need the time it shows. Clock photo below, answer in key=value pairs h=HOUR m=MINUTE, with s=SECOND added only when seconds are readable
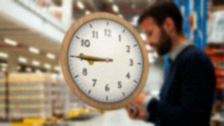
h=8 m=45
